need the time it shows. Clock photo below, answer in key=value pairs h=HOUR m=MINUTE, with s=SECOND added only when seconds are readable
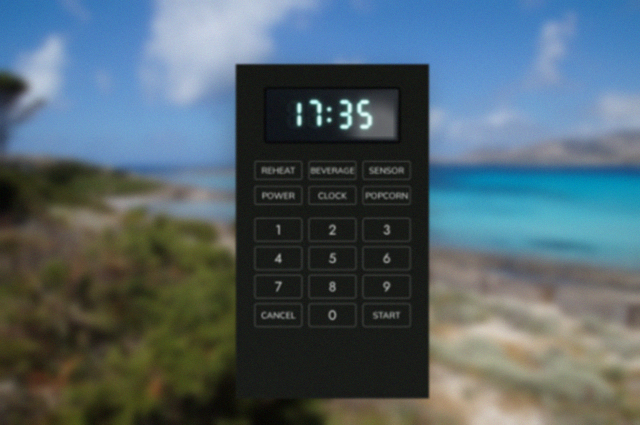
h=17 m=35
